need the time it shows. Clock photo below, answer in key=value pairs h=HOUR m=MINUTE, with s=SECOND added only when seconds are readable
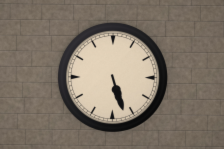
h=5 m=27
